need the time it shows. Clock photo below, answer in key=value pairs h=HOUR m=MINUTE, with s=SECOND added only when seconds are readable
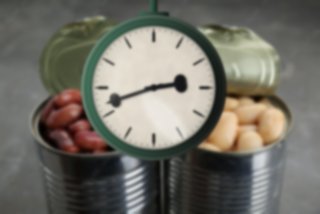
h=2 m=42
